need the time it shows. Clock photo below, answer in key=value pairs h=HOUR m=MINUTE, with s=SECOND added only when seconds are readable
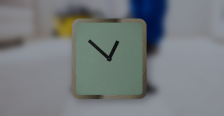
h=12 m=52
